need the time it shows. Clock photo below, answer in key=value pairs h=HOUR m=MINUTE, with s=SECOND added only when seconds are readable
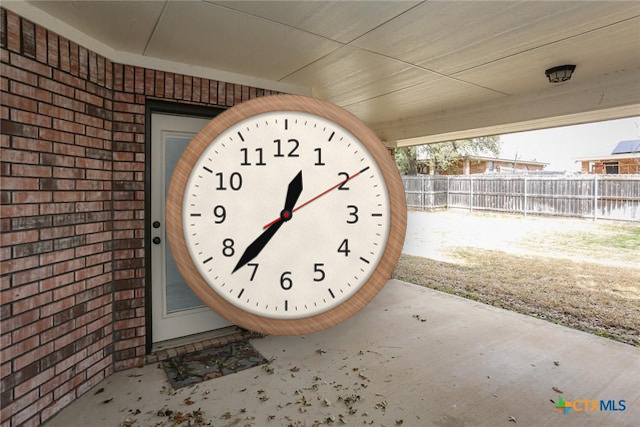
h=12 m=37 s=10
